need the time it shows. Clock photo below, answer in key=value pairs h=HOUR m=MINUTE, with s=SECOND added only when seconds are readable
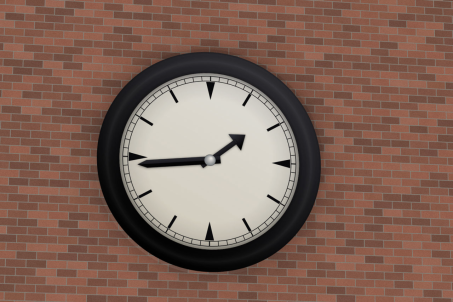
h=1 m=44
